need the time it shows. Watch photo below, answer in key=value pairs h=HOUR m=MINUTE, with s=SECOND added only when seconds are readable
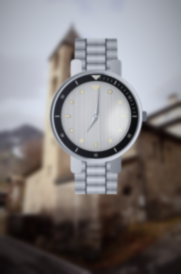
h=7 m=1
